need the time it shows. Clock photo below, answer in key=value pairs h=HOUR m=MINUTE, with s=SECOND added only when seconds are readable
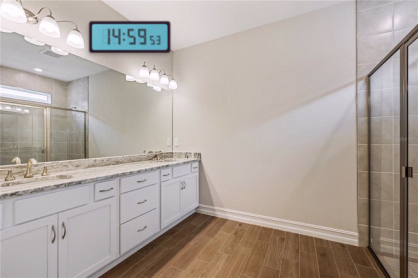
h=14 m=59 s=53
